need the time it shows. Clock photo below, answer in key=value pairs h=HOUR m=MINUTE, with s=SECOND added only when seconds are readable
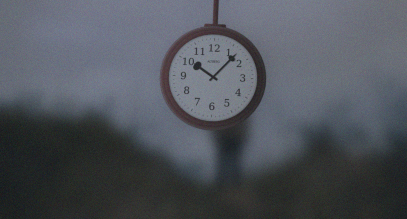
h=10 m=7
